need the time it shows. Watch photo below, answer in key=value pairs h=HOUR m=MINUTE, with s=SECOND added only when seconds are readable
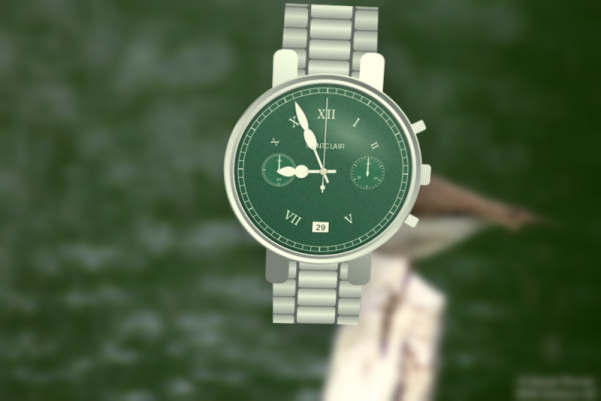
h=8 m=56
